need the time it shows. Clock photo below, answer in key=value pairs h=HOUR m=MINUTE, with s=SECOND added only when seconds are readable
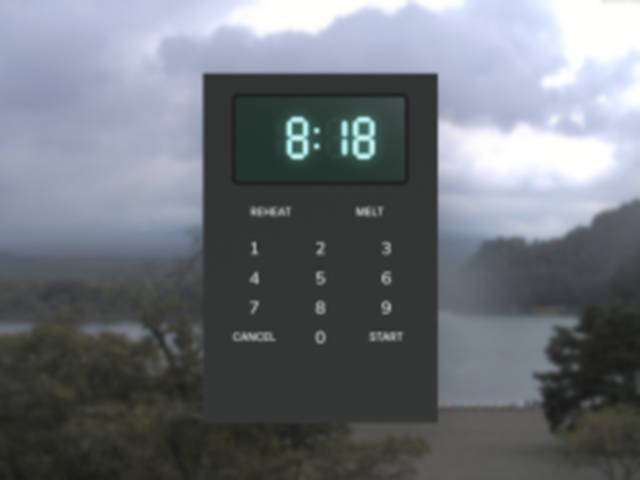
h=8 m=18
